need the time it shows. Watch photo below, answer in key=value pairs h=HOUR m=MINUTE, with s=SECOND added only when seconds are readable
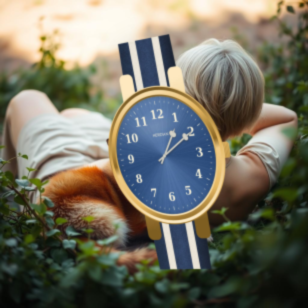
h=1 m=10
